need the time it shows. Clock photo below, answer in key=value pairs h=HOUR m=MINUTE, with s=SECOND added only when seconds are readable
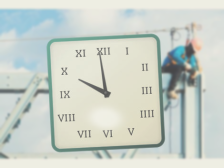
h=9 m=59
